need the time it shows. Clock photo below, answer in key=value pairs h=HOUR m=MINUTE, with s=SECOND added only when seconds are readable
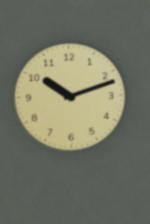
h=10 m=12
